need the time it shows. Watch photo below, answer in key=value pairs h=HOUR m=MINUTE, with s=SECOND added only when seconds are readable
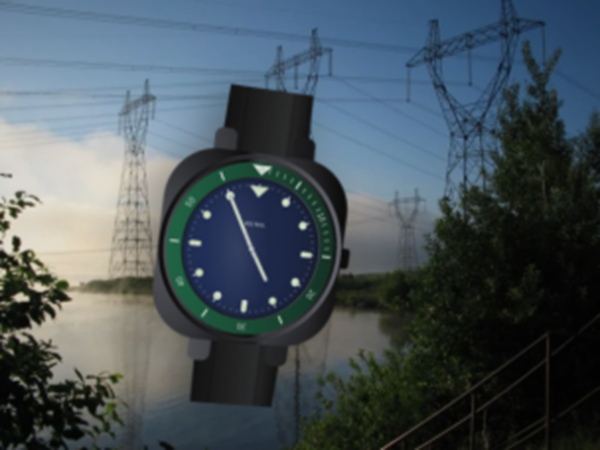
h=4 m=55
